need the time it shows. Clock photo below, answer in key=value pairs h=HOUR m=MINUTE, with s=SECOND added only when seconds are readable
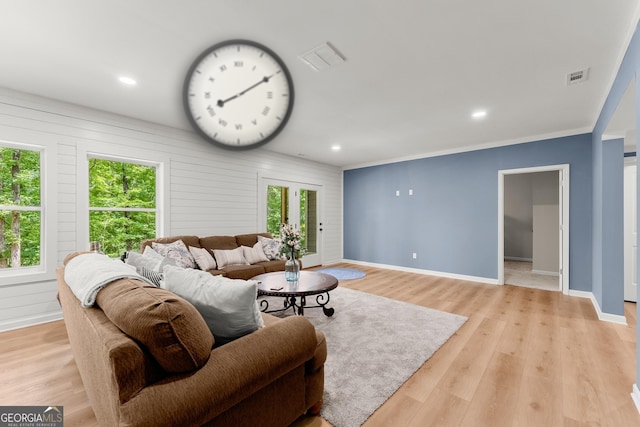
h=8 m=10
